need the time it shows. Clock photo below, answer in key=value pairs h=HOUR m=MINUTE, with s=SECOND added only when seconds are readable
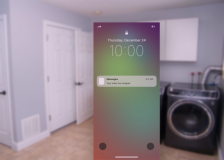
h=10 m=0
